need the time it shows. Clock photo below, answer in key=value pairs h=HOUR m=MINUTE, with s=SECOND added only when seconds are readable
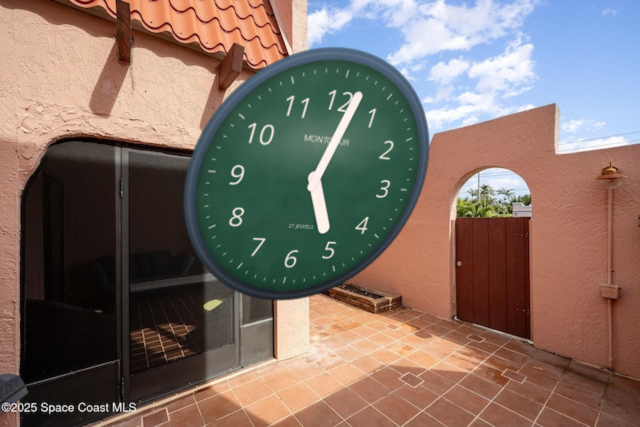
h=5 m=2
